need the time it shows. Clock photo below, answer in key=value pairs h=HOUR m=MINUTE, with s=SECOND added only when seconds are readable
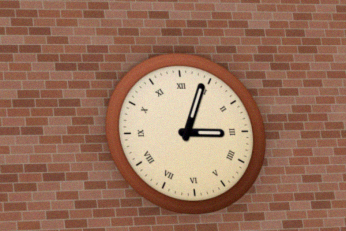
h=3 m=4
